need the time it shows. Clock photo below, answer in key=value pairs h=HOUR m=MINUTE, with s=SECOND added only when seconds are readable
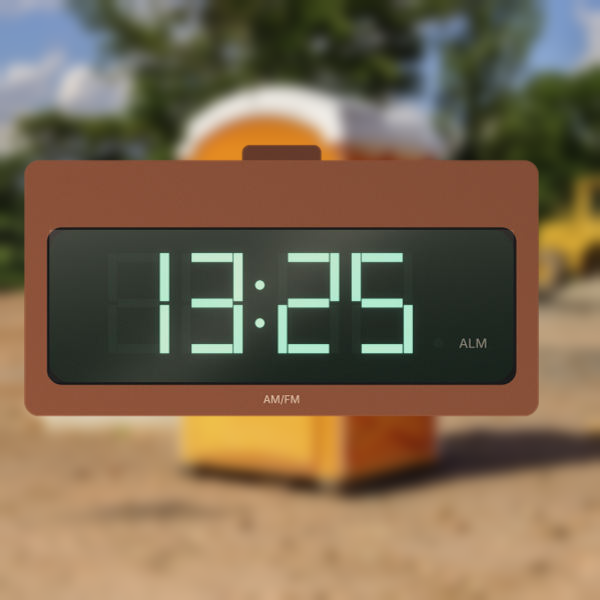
h=13 m=25
